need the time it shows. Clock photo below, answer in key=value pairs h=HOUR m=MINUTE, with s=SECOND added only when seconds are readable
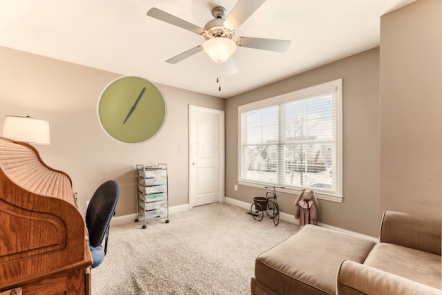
h=7 m=5
